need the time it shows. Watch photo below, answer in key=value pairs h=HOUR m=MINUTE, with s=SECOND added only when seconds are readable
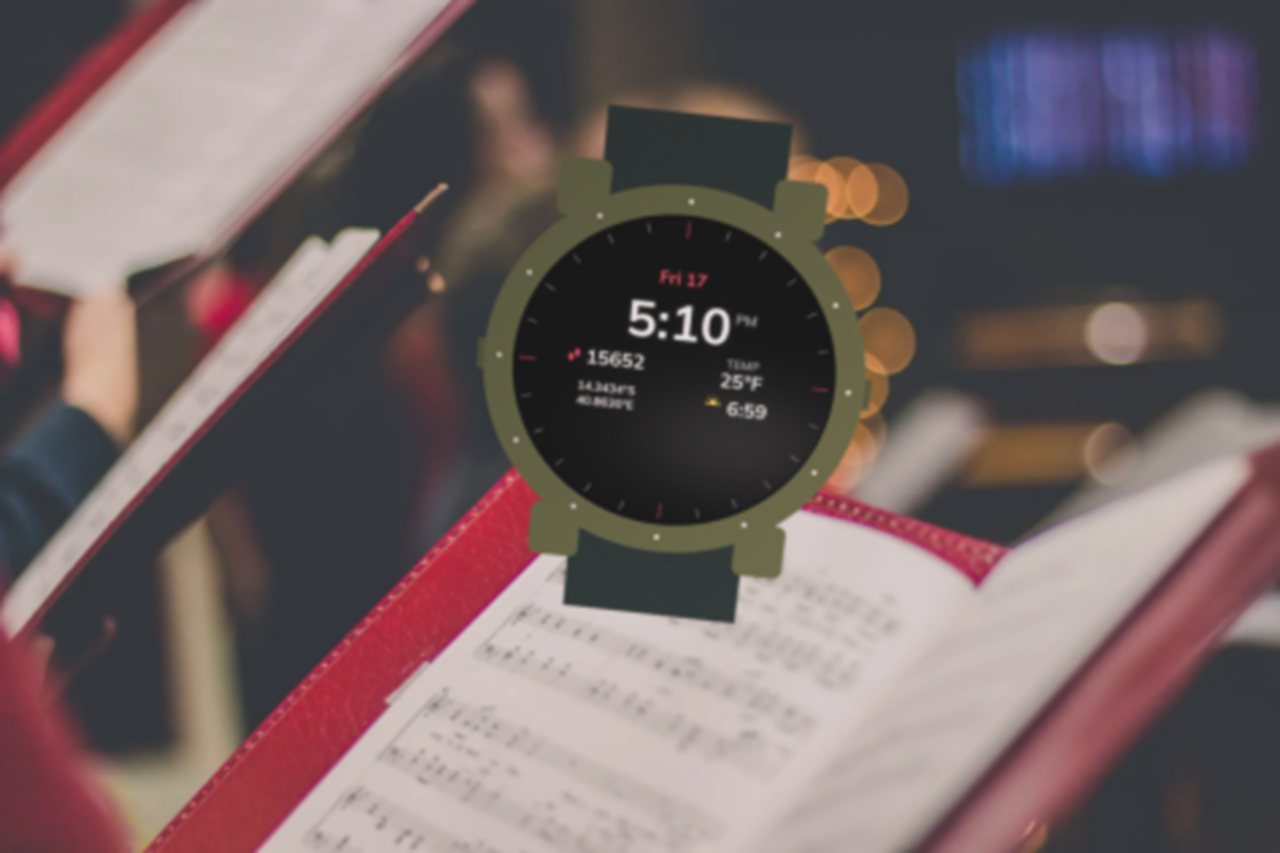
h=5 m=10
